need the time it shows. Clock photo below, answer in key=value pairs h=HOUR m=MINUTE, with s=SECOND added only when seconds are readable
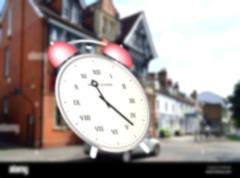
h=11 m=23
